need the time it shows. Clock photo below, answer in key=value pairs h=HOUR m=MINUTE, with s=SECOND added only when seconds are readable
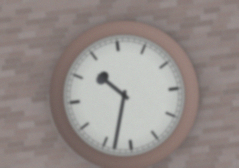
h=10 m=33
